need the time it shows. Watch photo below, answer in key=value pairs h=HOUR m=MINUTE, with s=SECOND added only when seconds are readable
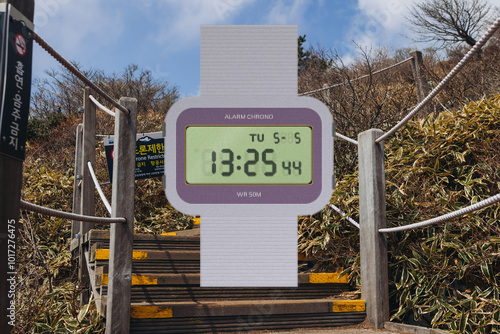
h=13 m=25 s=44
